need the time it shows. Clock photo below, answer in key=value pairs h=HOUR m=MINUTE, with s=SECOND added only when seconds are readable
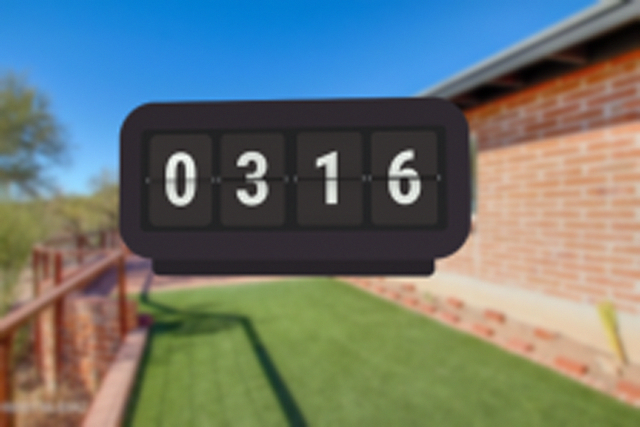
h=3 m=16
